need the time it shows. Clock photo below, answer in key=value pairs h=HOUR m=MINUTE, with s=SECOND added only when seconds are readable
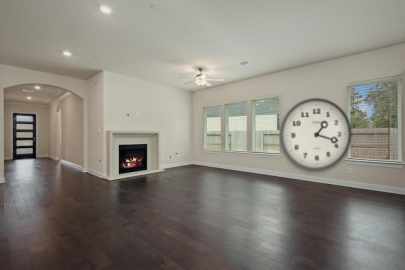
h=1 m=18
